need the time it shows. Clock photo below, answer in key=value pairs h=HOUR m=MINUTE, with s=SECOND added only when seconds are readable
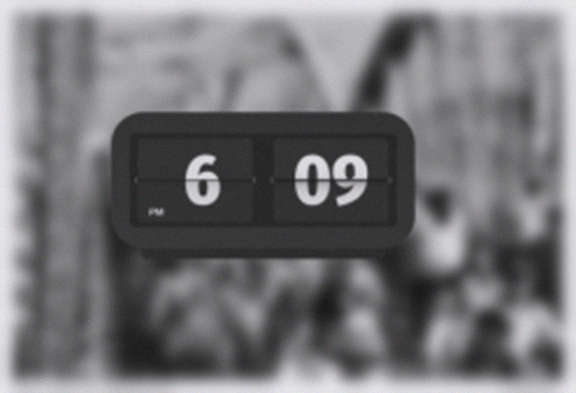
h=6 m=9
